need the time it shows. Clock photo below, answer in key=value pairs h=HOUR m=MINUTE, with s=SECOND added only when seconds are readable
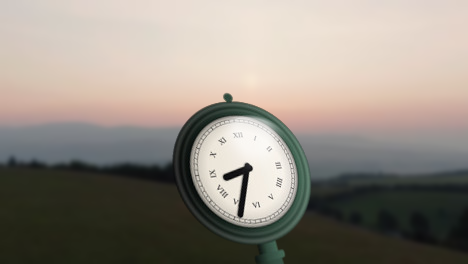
h=8 m=34
